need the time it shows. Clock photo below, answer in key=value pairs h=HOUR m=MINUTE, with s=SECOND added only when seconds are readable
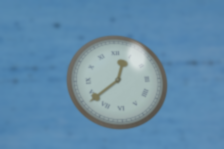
h=12 m=39
